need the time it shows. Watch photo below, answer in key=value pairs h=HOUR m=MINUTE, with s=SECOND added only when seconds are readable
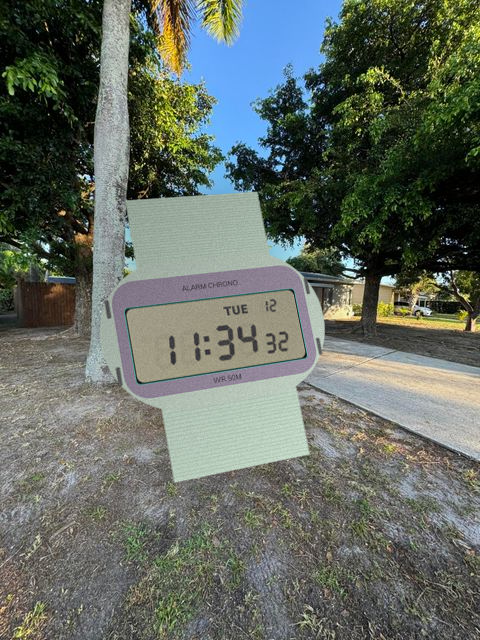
h=11 m=34 s=32
